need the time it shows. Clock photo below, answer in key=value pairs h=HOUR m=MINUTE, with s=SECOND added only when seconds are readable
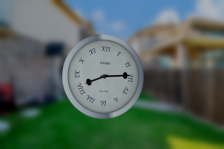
h=8 m=14
